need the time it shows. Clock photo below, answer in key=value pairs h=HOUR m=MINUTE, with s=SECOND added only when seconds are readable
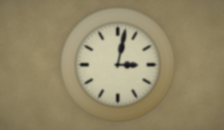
h=3 m=2
